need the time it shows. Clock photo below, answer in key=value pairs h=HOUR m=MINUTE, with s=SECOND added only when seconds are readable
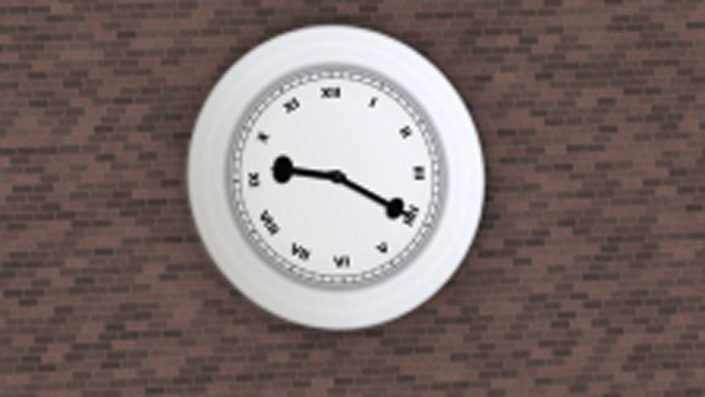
h=9 m=20
